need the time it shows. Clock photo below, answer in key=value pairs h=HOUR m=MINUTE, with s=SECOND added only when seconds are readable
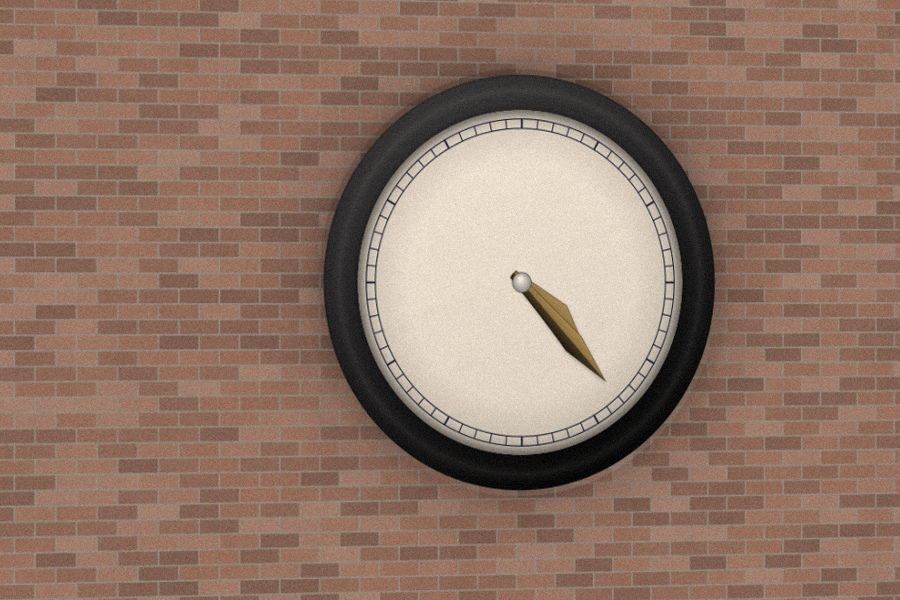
h=4 m=23
